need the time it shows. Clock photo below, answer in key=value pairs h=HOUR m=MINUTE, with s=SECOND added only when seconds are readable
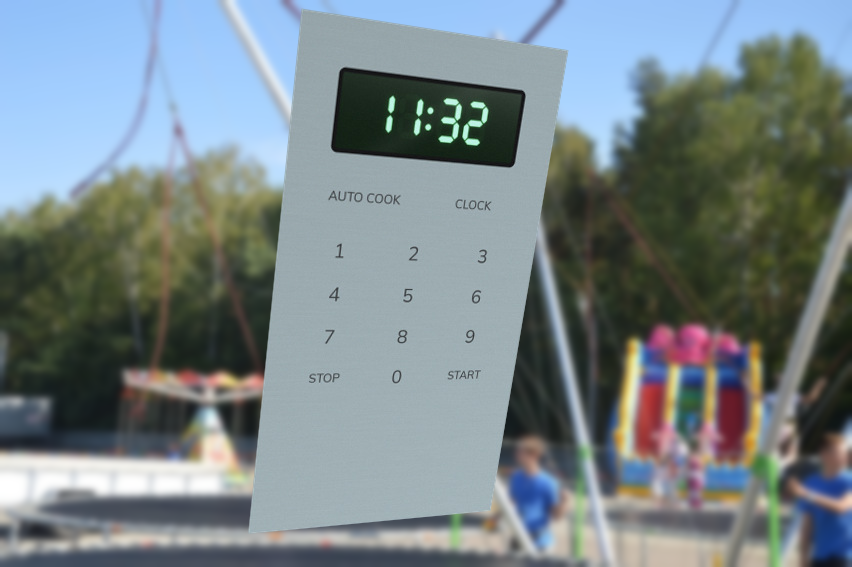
h=11 m=32
